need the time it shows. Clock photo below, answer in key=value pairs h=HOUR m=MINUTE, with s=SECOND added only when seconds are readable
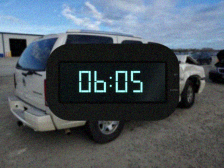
h=6 m=5
